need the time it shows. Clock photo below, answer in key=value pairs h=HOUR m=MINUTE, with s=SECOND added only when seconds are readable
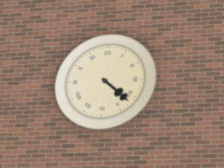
h=4 m=22
